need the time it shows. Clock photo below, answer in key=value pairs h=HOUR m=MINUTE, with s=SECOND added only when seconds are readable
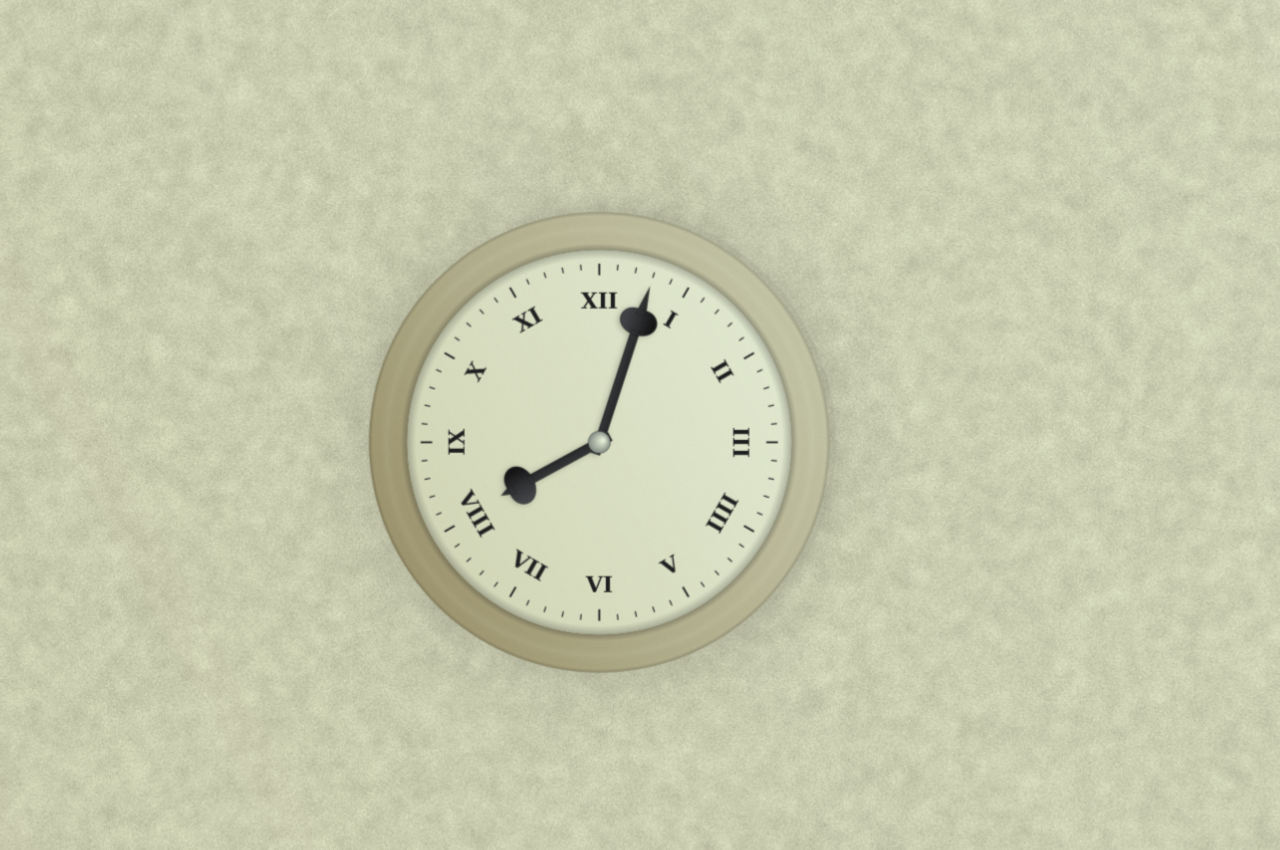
h=8 m=3
